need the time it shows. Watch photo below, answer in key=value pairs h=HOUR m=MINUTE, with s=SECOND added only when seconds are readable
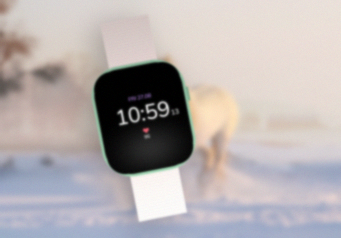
h=10 m=59
